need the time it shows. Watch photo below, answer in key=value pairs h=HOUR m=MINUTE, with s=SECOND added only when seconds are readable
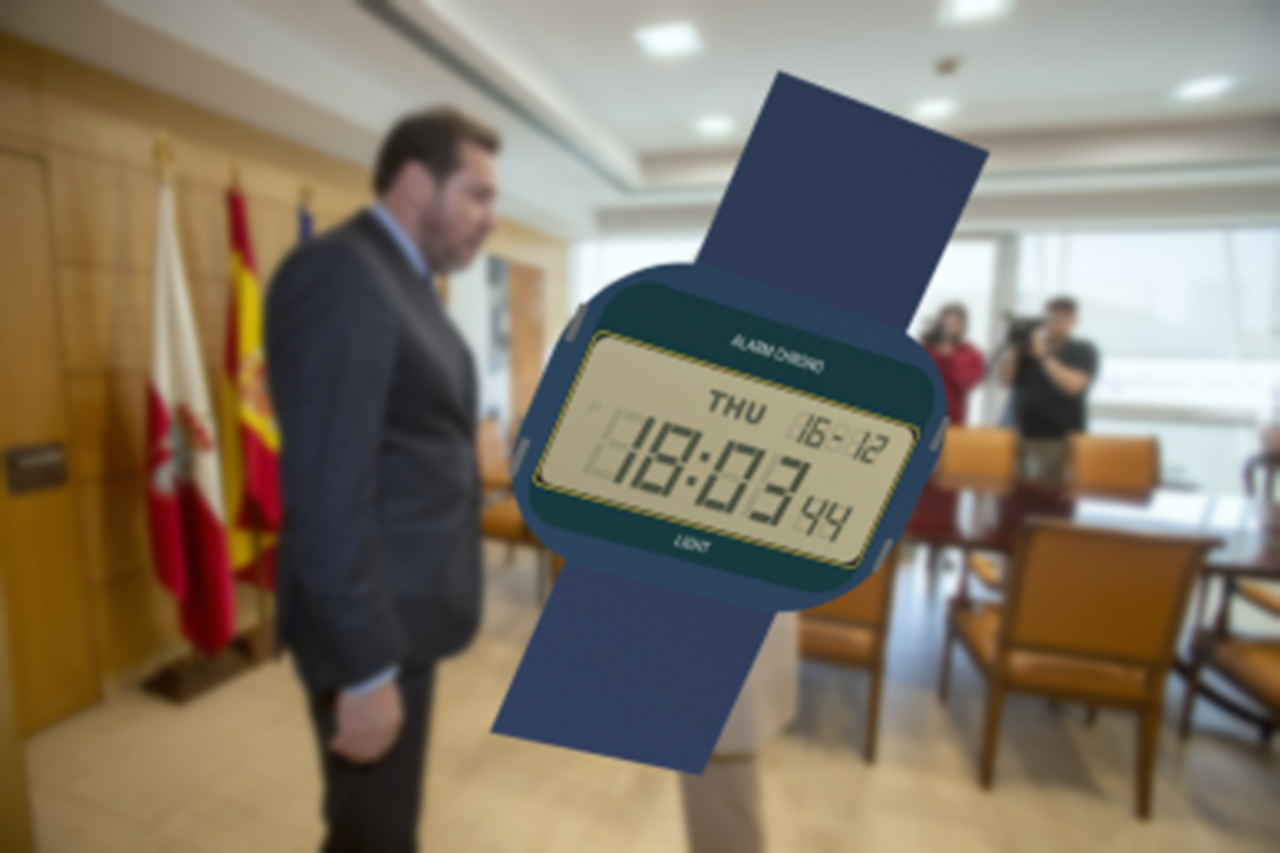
h=18 m=3 s=44
